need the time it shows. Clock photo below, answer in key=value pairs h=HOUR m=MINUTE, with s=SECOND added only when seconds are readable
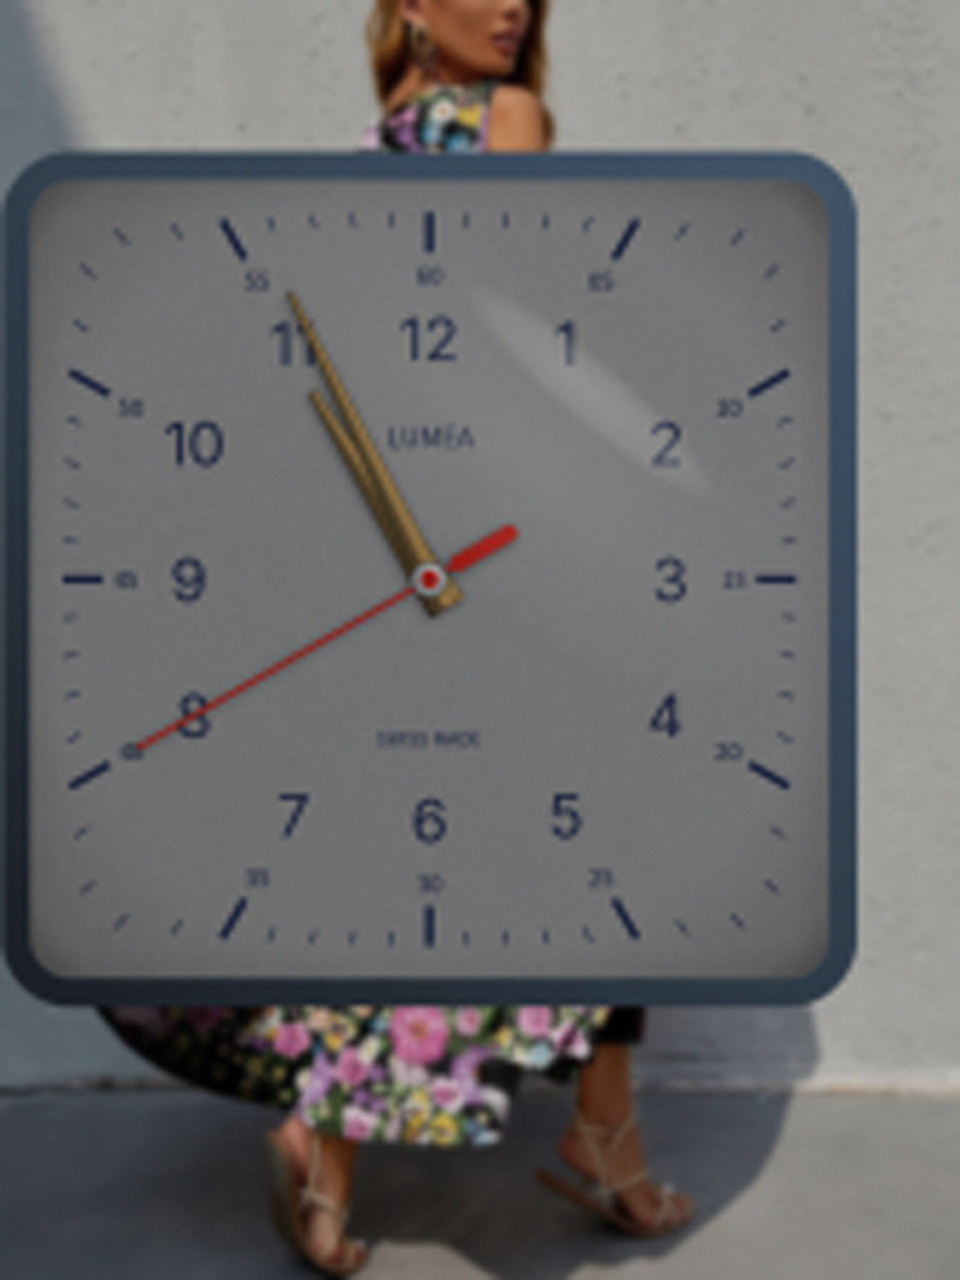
h=10 m=55 s=40
